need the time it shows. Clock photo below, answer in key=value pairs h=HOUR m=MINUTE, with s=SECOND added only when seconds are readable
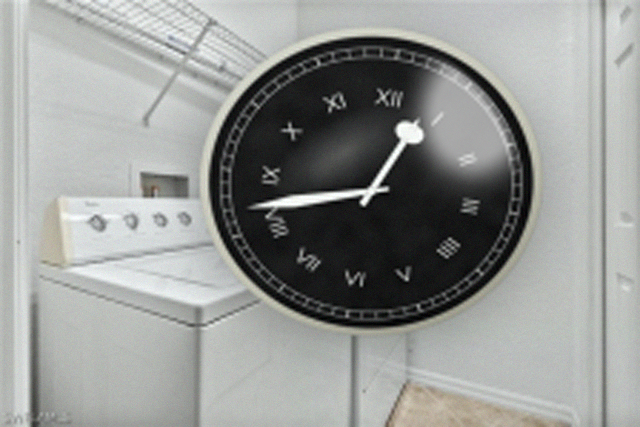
h=12 m=42
